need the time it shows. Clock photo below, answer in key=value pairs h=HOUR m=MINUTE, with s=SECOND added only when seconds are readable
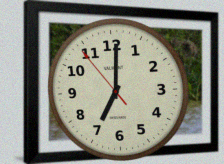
h=7 m=0 s=54
